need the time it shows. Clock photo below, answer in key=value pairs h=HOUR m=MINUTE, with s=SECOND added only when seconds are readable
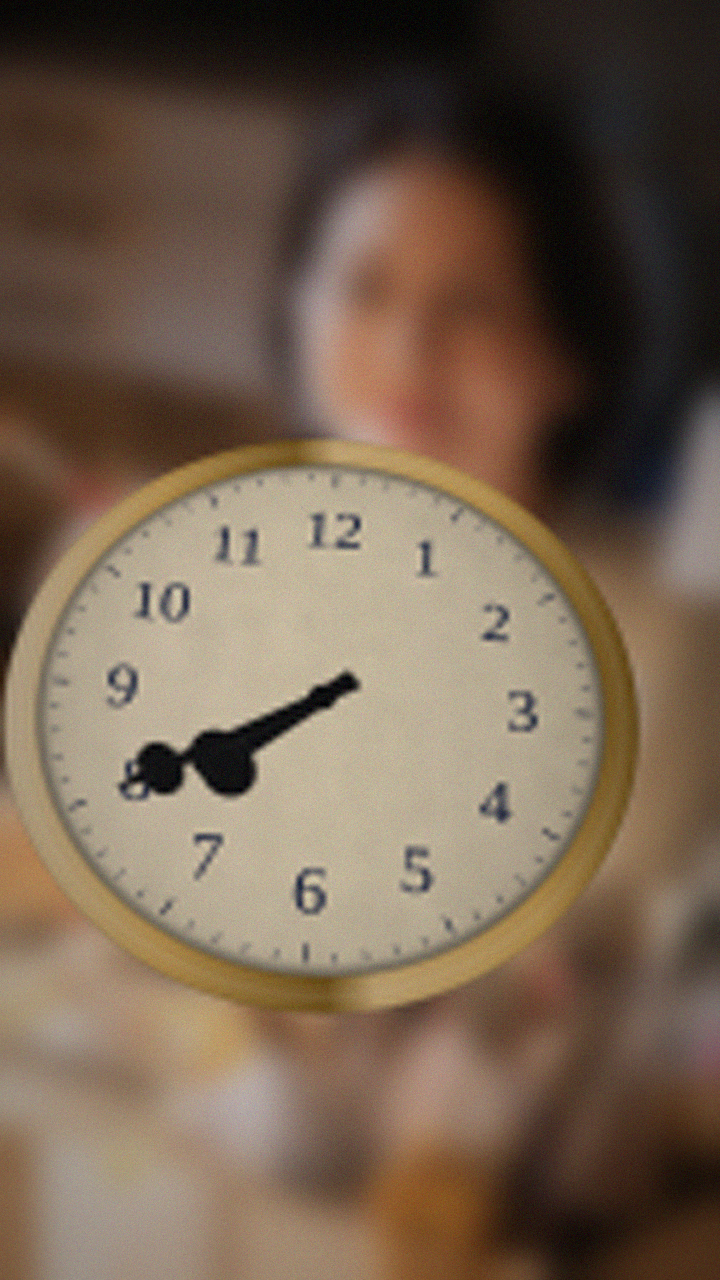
h=7 m=40
